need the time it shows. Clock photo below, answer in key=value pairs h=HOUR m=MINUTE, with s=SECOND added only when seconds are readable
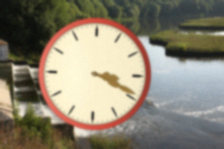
h=3 m=19
